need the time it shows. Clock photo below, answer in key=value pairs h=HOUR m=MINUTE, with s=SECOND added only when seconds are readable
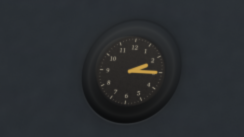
h=2 m=15
